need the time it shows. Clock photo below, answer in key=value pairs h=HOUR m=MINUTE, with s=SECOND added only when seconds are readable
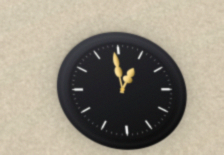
h=12 m=59
